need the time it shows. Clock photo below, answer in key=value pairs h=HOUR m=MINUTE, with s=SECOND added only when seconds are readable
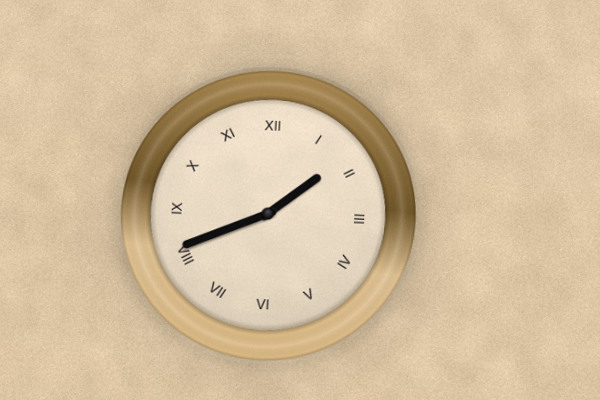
h=1 m=41
